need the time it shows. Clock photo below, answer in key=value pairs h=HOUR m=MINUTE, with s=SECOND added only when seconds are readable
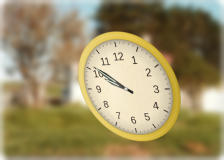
h=9 m=51
